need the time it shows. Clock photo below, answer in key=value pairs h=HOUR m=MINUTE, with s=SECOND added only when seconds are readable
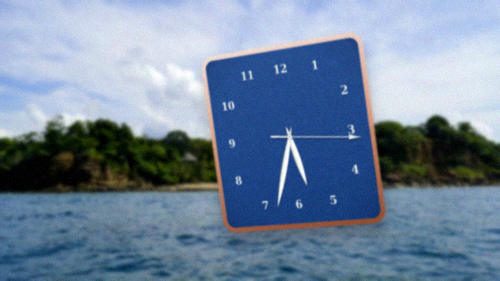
h=5 m=33 s=16
